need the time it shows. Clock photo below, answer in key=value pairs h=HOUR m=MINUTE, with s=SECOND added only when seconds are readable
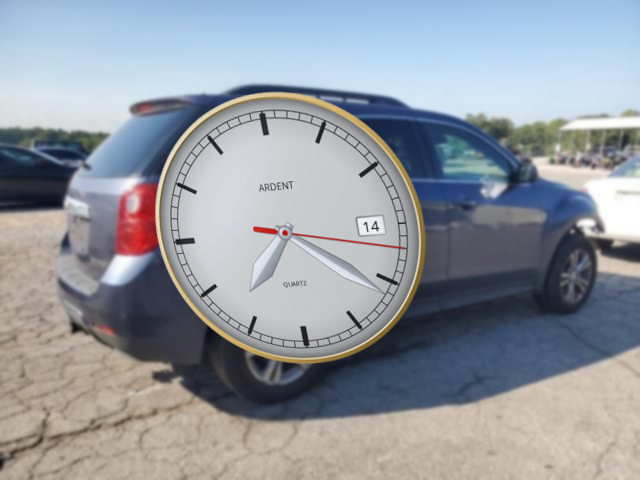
h=7 m=21 s=17
